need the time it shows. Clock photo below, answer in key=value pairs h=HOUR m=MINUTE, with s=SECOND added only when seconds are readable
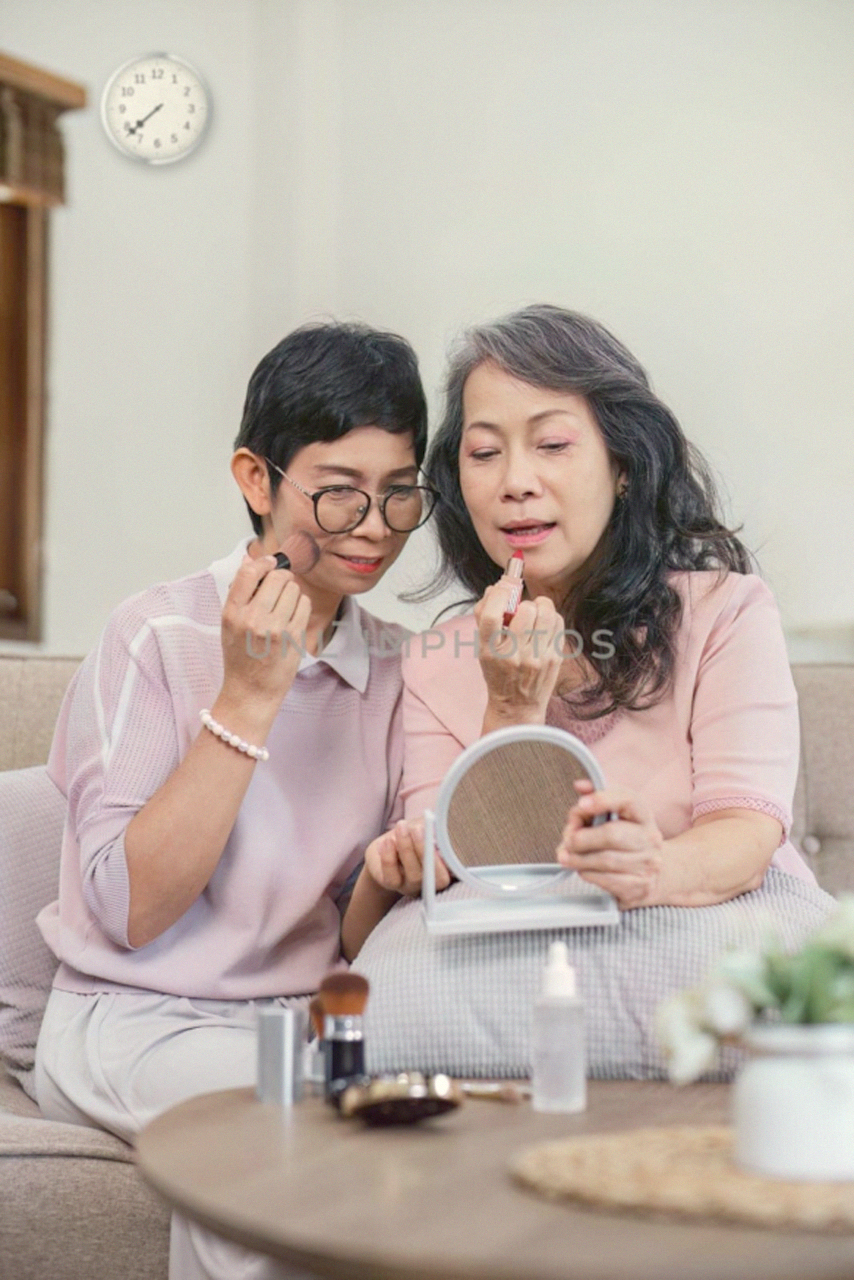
h=7 m=38
